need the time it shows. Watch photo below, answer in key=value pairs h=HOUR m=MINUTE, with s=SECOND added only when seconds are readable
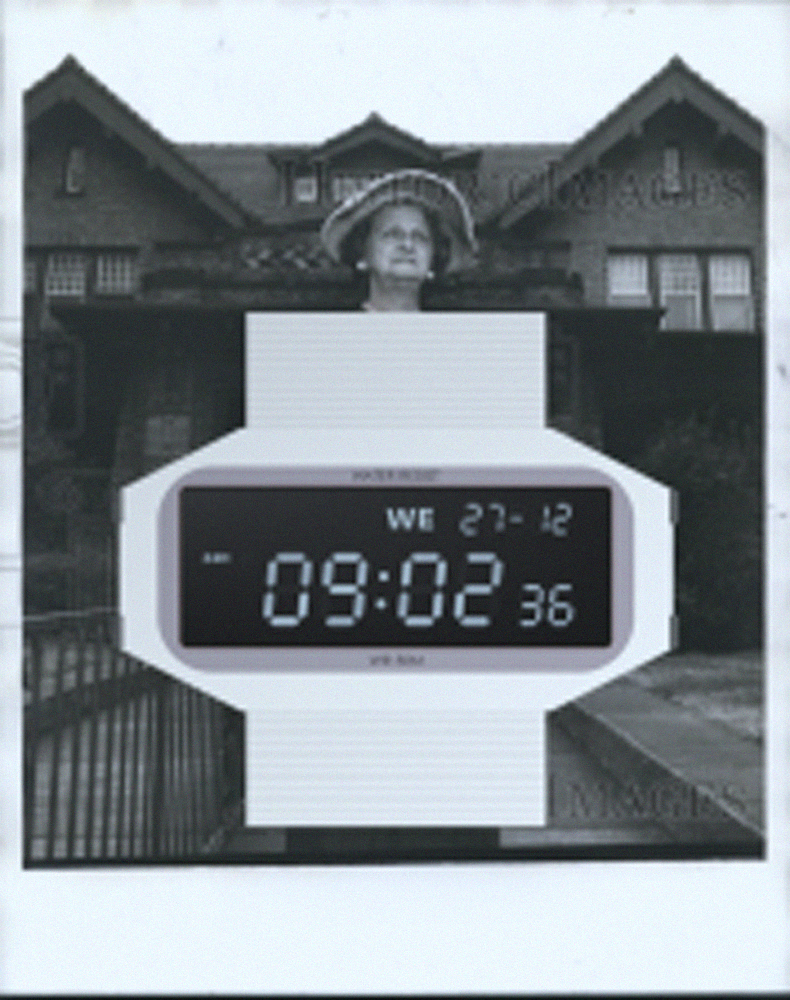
h=9 m=2 s=36
